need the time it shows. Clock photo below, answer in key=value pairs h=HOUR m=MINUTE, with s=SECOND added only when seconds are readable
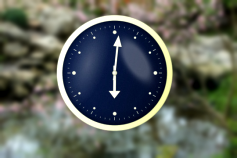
h=6 m=1
